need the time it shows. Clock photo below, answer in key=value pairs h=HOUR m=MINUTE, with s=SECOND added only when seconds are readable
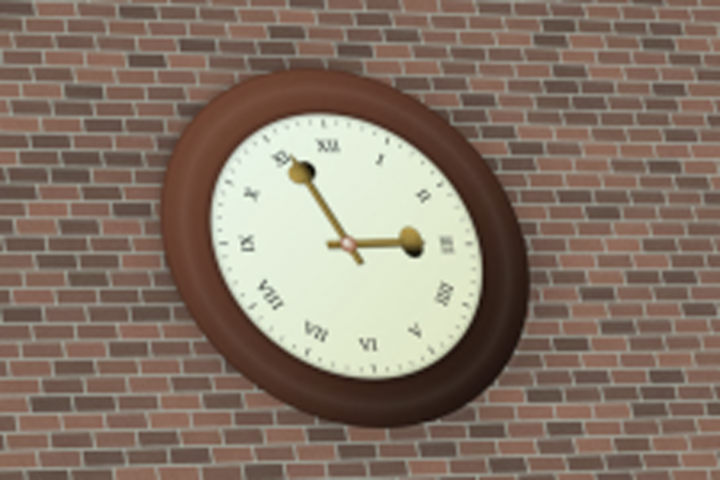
h=2 m=56
